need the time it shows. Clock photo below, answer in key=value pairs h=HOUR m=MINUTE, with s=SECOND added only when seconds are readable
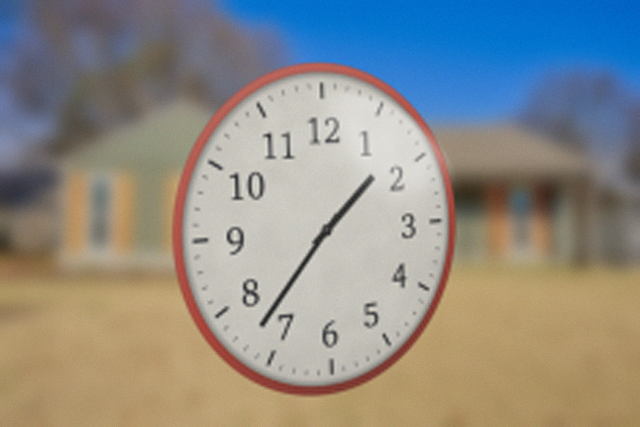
h=1 m=37
